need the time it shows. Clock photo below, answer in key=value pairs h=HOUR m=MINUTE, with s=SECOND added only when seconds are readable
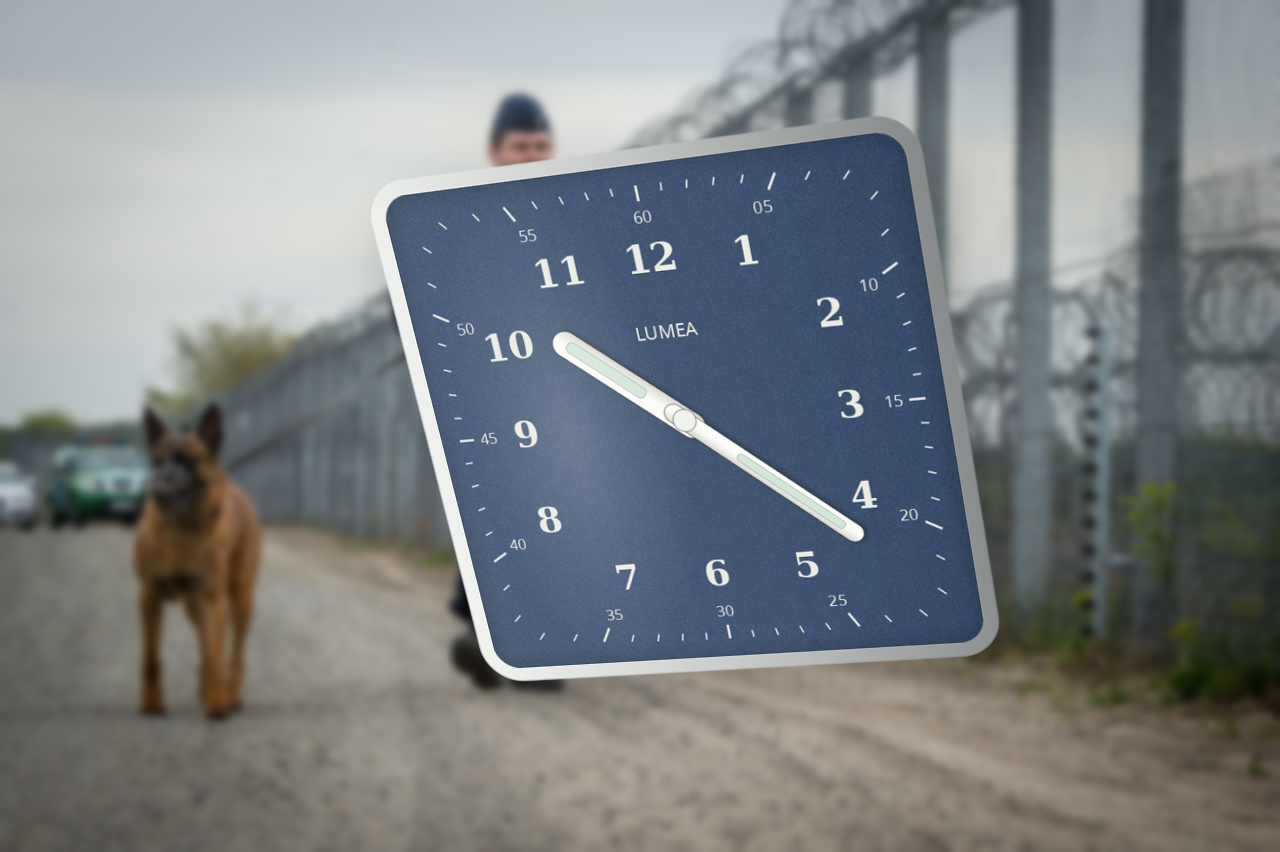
h=10 m=22
